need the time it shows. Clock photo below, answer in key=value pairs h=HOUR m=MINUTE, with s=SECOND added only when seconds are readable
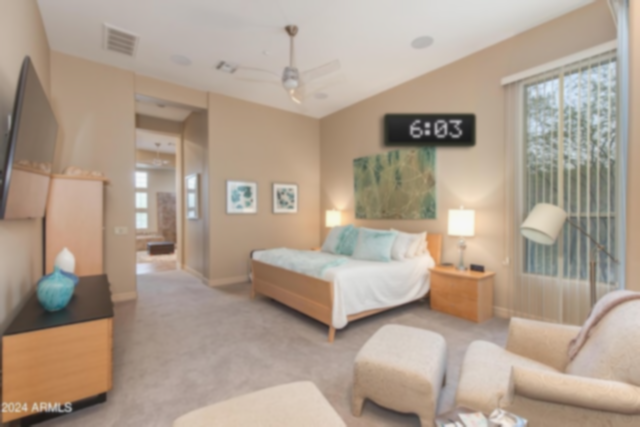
h=6 m=3
